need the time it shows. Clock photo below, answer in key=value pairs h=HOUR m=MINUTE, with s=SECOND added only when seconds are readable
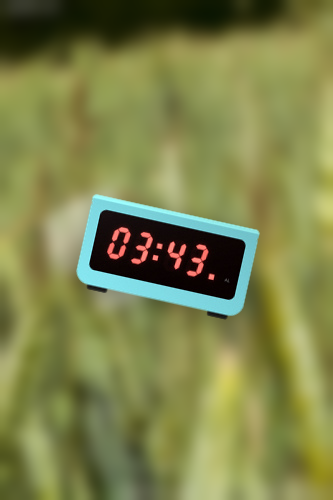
h=3 m=43
